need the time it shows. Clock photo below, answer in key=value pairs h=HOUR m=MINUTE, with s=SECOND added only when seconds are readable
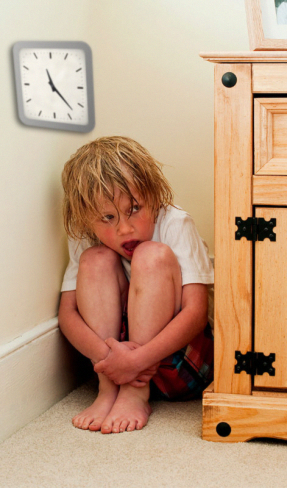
h=11 m=23
